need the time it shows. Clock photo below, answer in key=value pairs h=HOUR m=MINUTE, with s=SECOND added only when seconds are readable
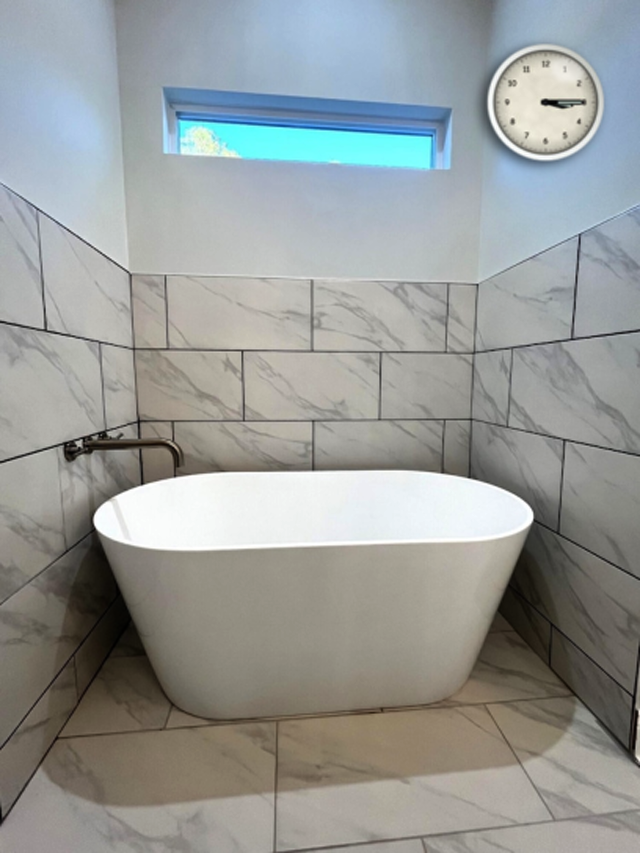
h=3 m=15
